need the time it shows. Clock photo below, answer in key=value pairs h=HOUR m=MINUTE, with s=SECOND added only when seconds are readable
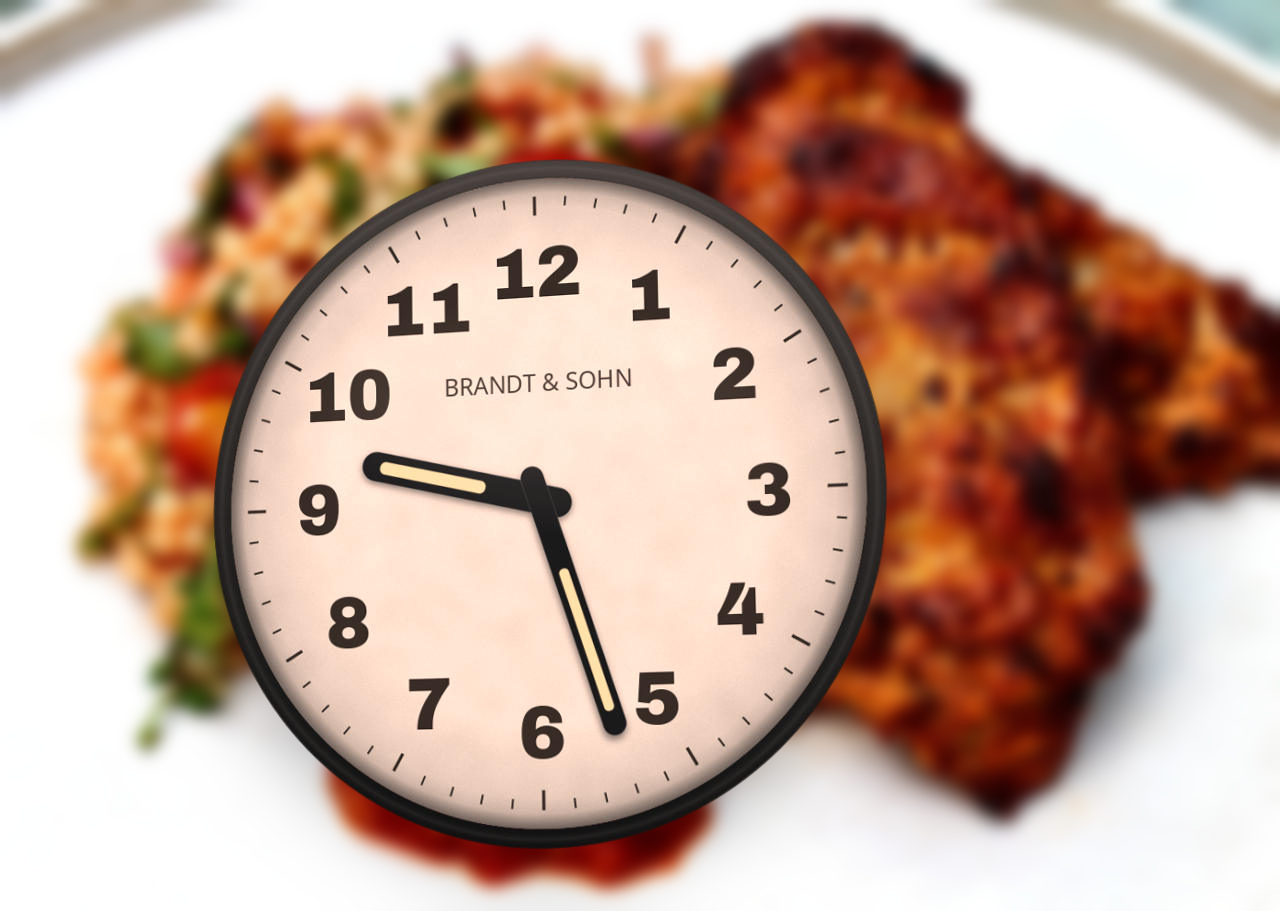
h=9 m=27
